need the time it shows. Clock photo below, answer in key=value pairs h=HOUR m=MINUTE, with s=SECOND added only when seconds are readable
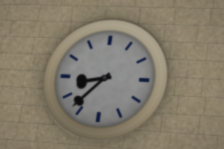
h=8 m=37
